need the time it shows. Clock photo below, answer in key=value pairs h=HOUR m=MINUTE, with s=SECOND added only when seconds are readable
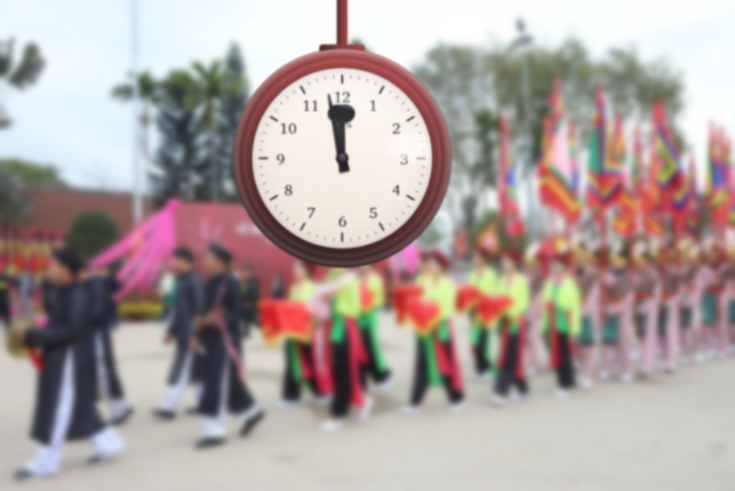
h=11 m=58
